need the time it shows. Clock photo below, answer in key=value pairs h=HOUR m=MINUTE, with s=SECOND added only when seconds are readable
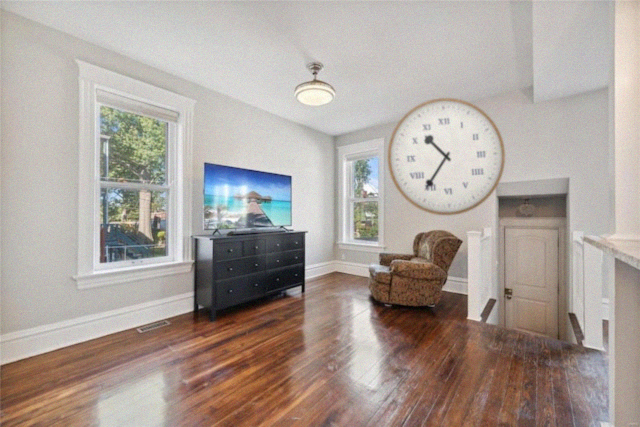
h=10 m=36
